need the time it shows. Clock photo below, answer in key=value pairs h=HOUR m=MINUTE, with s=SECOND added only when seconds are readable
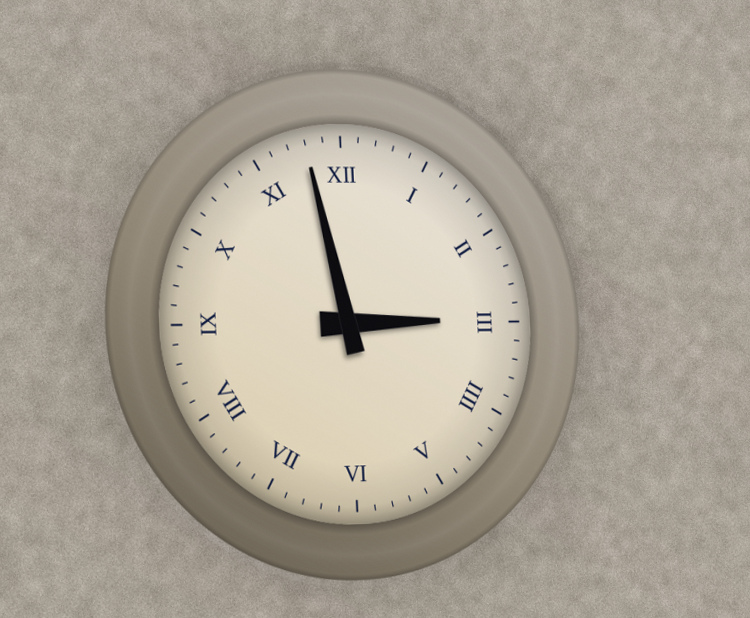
h=2 m=58
